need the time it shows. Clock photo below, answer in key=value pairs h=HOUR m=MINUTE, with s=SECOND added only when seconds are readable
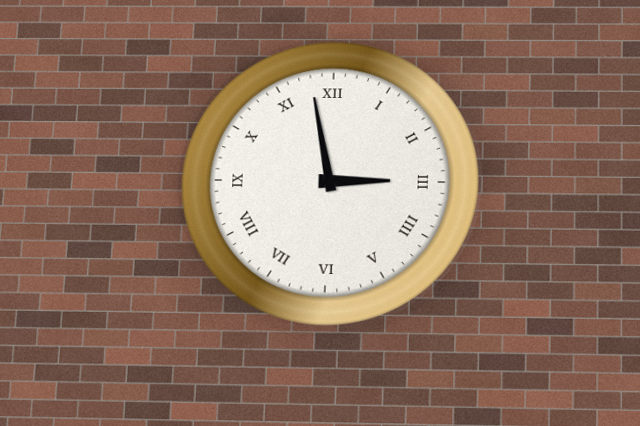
h=2 m=58
